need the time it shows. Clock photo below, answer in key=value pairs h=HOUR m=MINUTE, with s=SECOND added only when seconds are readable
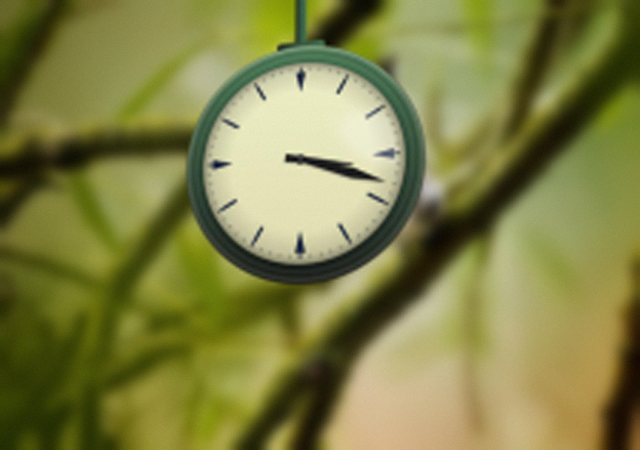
h=3 m=18
